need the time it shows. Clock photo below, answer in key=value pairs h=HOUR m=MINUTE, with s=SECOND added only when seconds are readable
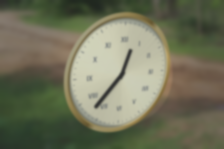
h=12 m=37
